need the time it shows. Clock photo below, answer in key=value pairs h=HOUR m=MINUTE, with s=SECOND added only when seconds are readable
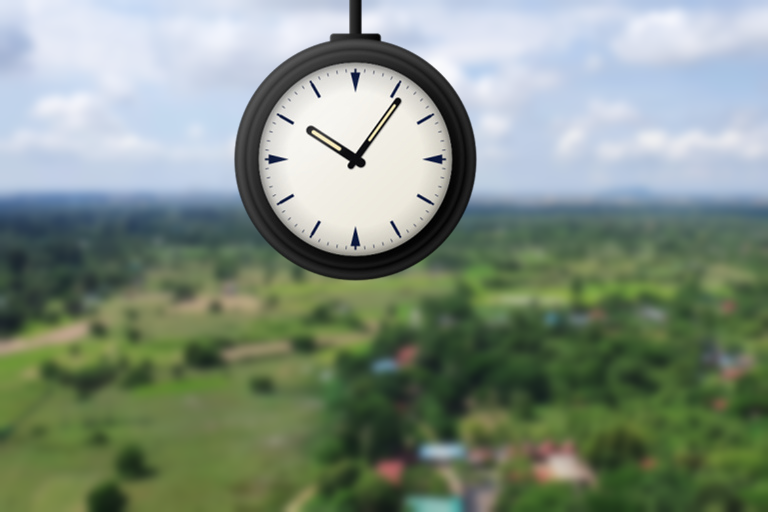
h=10 m=6
